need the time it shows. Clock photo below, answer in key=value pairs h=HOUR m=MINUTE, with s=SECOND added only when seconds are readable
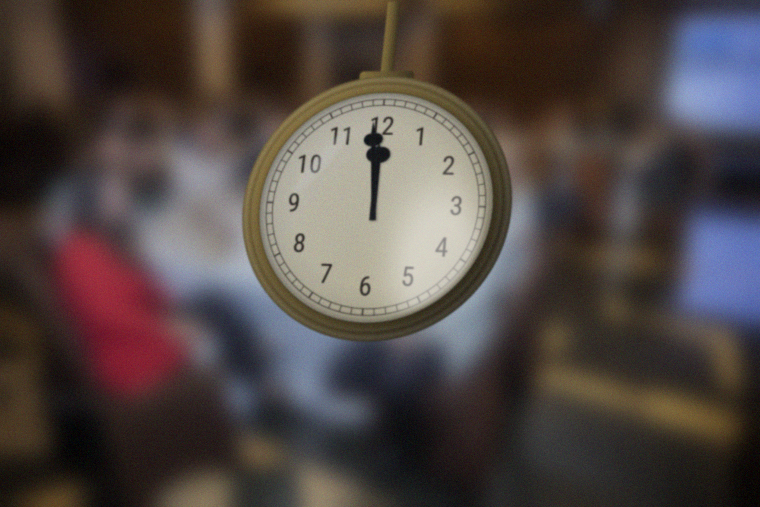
h=11 m=59
